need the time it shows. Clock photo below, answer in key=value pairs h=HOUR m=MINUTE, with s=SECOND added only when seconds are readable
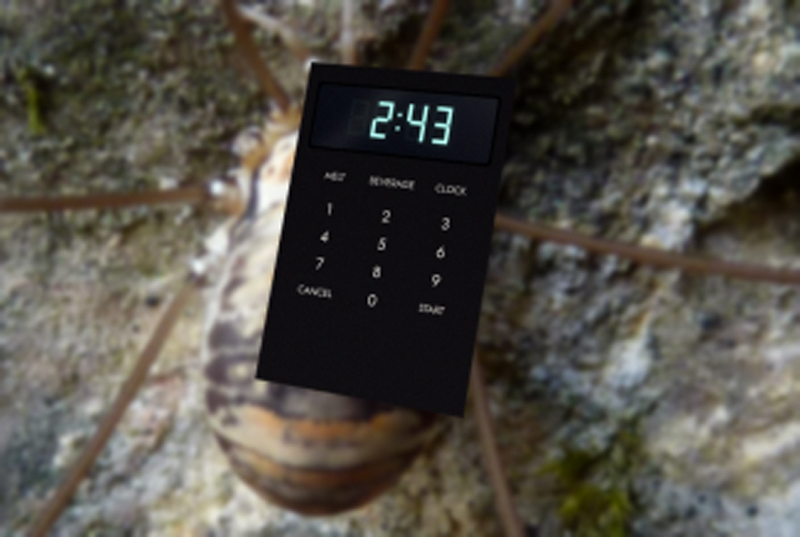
h=2 m=43
